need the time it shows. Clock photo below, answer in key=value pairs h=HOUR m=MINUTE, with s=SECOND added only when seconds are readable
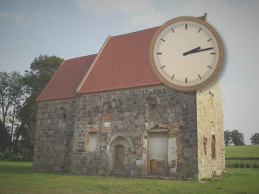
h=2 m=13
